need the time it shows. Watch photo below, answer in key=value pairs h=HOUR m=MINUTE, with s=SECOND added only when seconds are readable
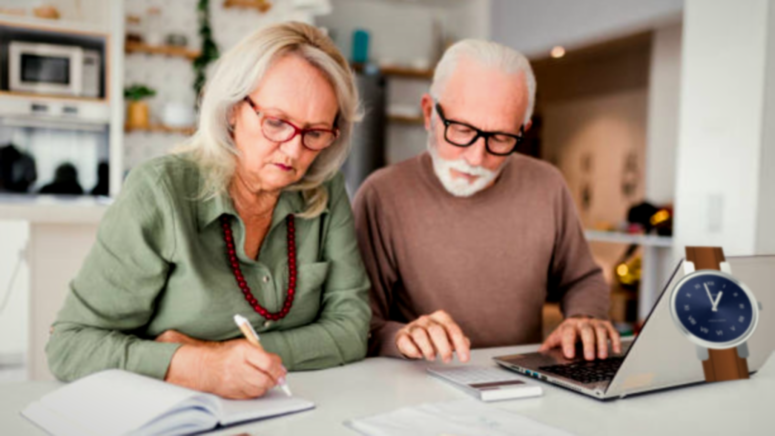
h=12 m=58
